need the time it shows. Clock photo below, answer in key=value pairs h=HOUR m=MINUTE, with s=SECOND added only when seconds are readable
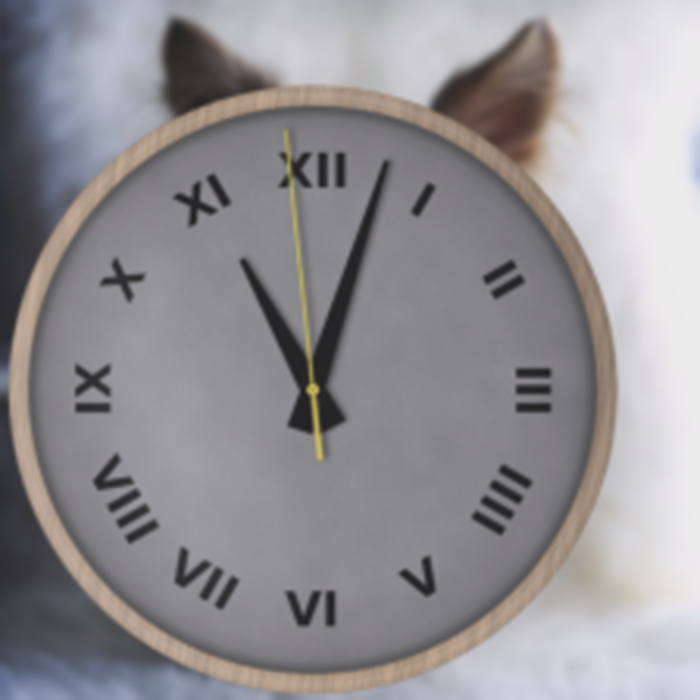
h=11 m=2 s=59
